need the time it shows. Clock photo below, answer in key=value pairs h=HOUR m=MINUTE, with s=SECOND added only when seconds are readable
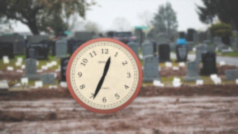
h=12 m=34
